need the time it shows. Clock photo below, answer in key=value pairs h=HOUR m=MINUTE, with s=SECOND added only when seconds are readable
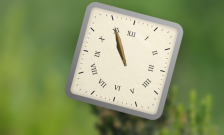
h=10 m=55
